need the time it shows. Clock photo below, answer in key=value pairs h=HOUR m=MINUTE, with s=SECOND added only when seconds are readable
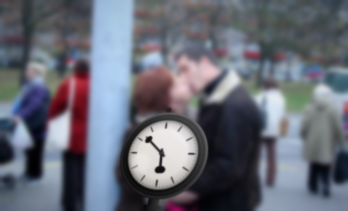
h=5 m=52
